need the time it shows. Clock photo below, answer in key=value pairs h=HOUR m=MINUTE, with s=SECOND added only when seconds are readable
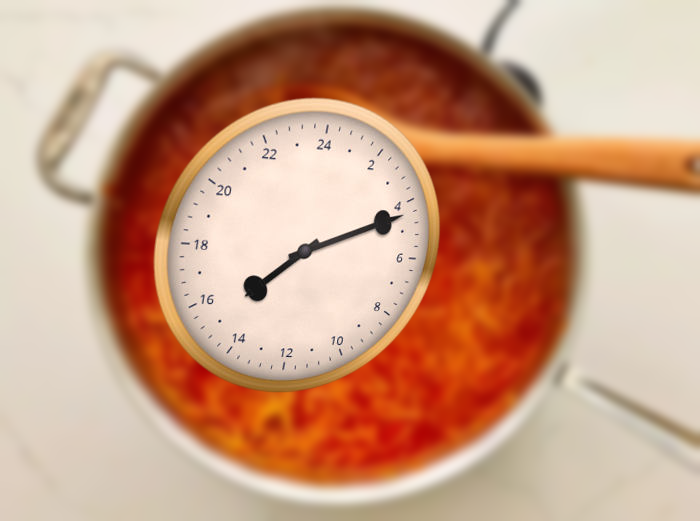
h=15 m=11
